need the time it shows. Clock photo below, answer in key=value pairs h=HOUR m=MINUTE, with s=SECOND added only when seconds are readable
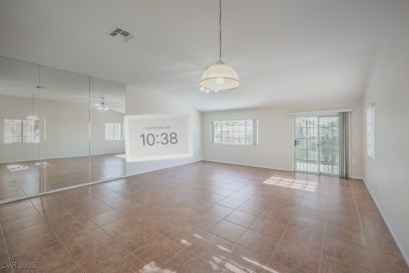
h=10 m=38
